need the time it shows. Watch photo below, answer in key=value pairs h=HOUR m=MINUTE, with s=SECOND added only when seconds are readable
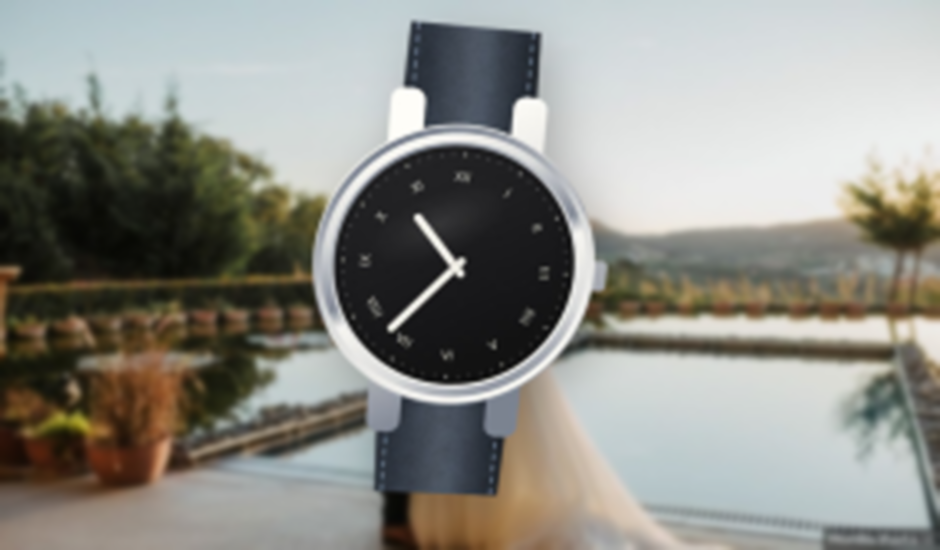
h=10 m=37
